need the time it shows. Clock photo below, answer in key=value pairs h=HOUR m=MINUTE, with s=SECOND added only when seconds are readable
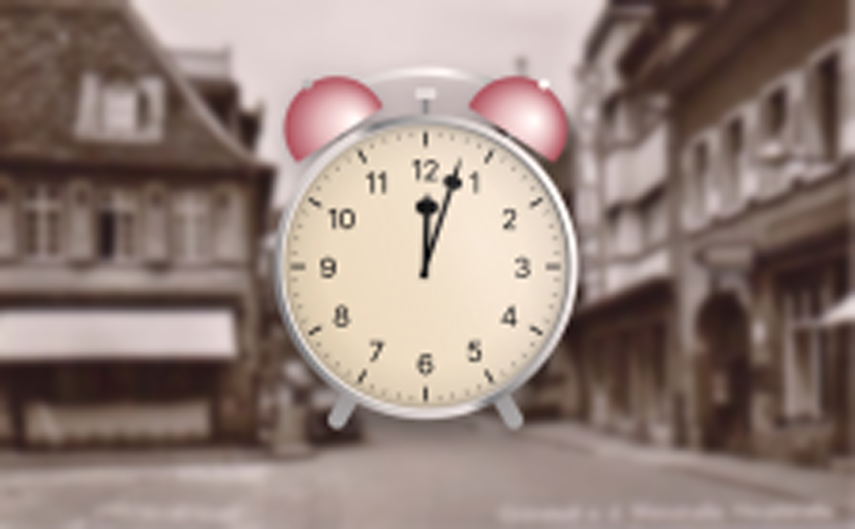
h=12 m=3
